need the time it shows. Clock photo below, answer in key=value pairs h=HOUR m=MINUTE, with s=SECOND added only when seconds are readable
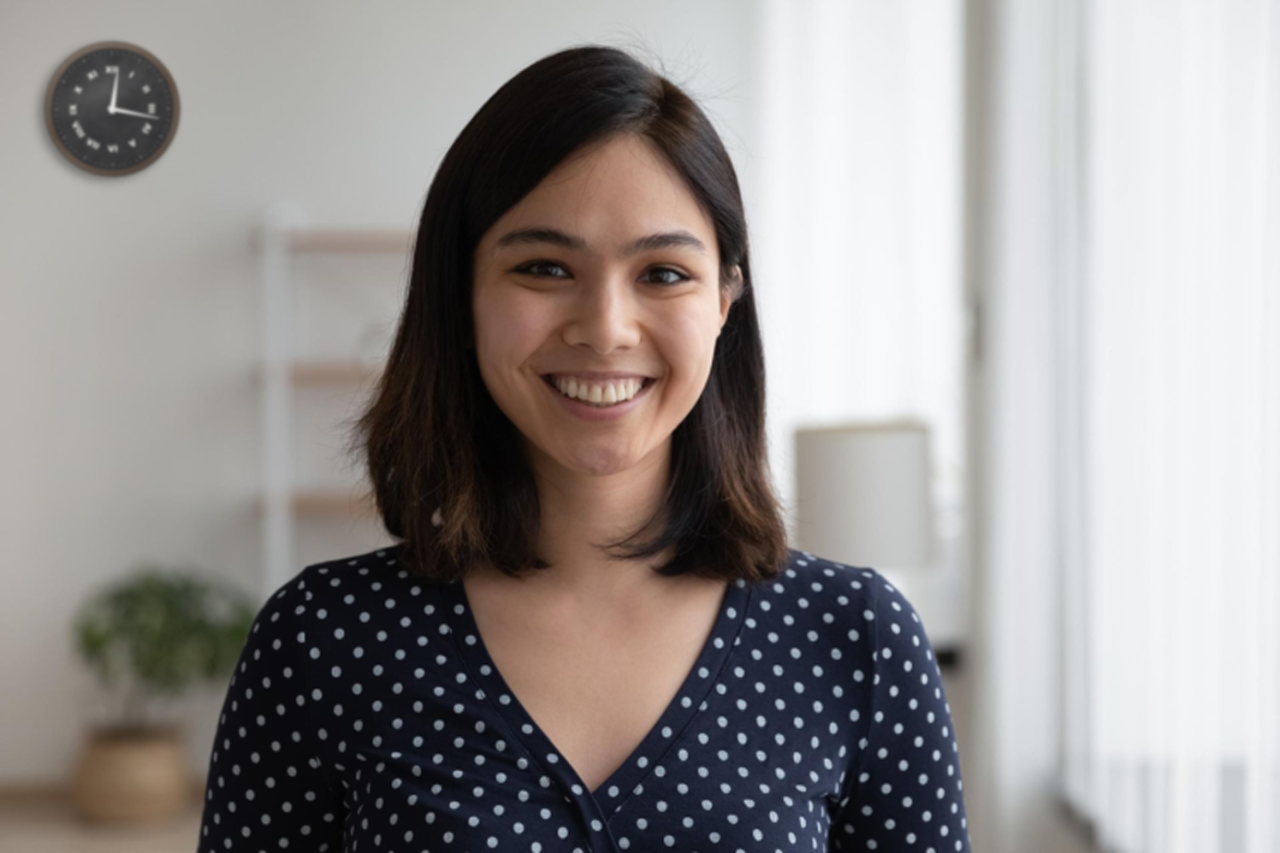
h=12 m=17
